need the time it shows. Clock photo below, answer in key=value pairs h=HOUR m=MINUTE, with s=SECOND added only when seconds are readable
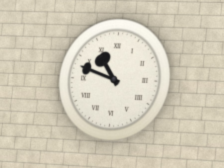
h=10 m=48
